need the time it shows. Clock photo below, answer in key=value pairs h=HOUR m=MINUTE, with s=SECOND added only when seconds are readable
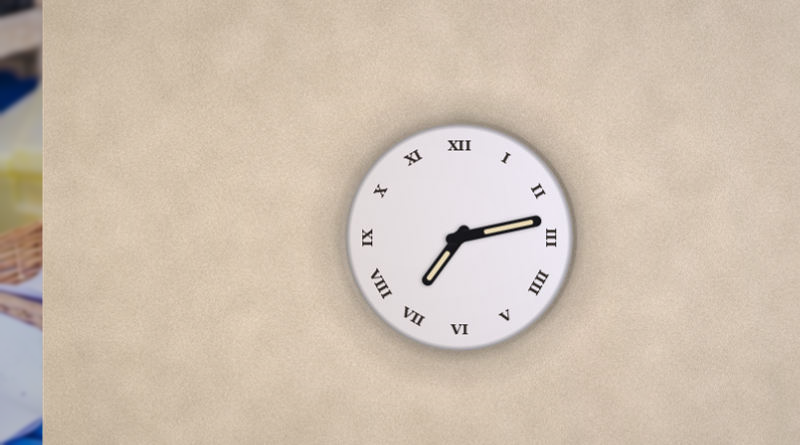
h=7 m=13
